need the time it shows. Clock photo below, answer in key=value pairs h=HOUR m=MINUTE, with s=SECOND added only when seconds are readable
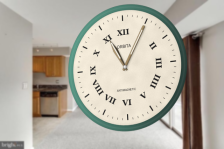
h=11 m=5
